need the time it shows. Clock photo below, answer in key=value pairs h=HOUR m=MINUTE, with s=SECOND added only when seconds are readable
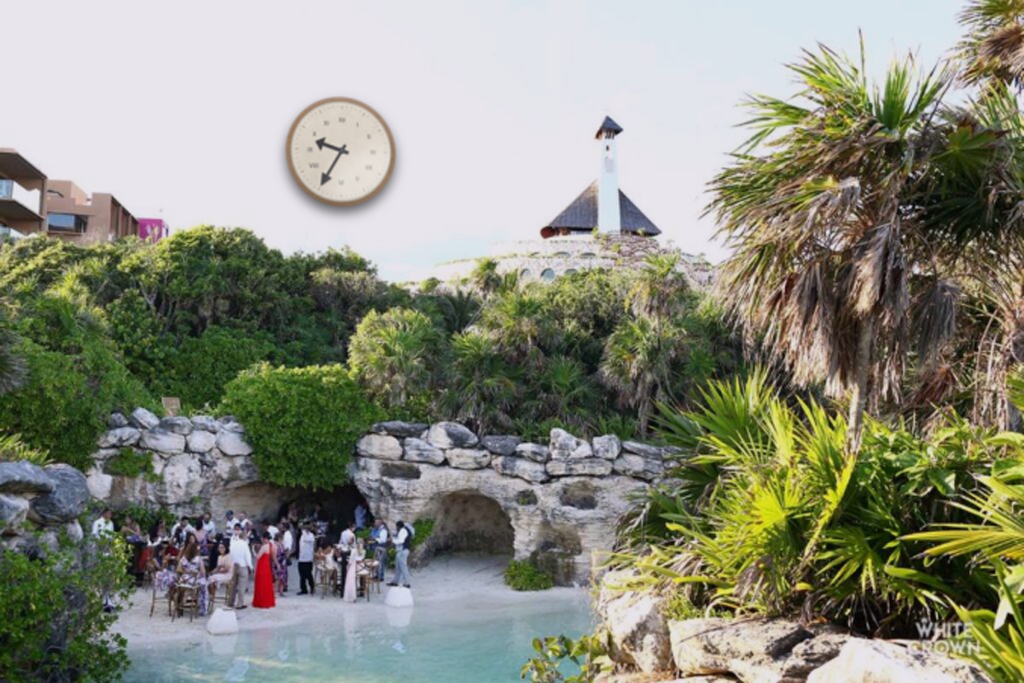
h=9 m=35
